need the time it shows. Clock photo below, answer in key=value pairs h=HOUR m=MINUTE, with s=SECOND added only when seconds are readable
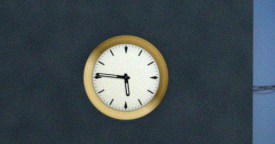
h=5 m=46
